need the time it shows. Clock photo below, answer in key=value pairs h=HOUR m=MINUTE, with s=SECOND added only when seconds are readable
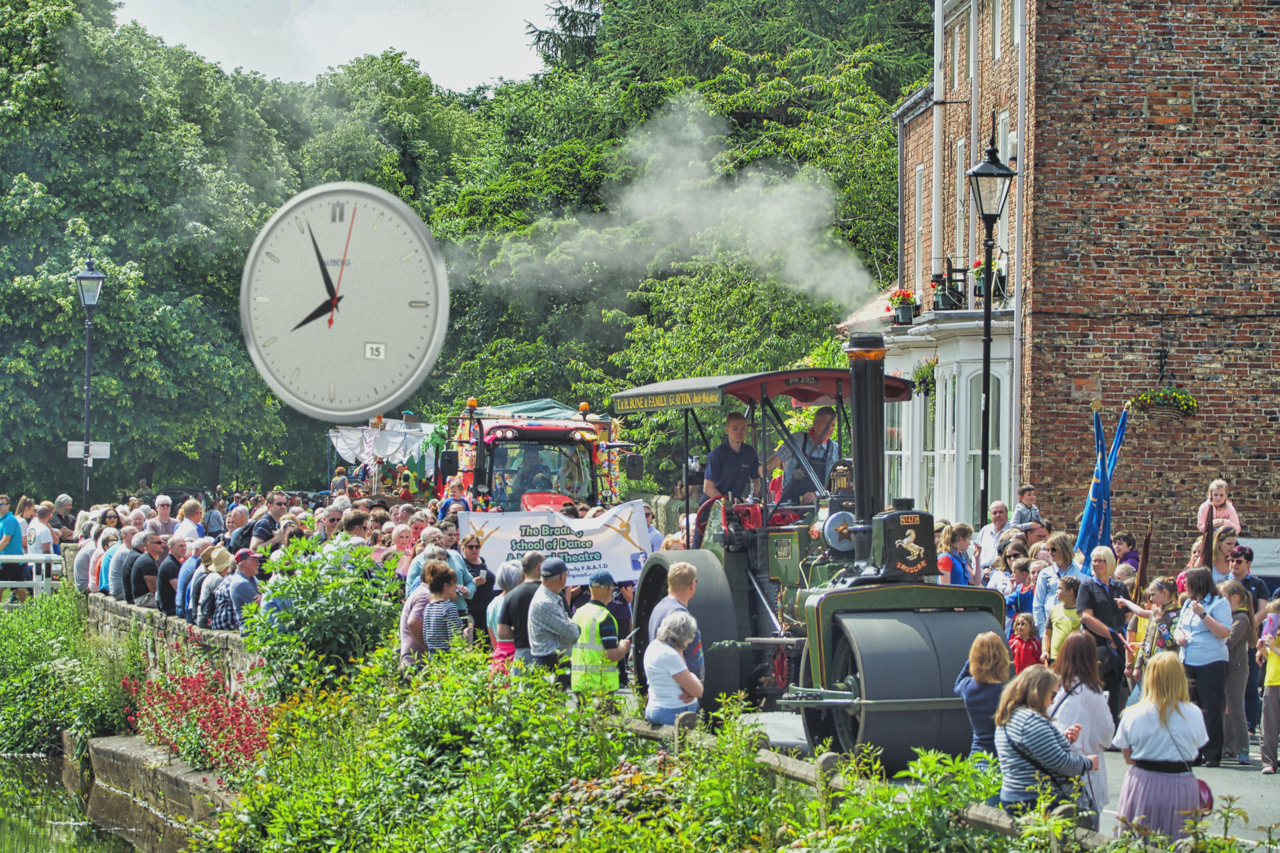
h=7 m=56 s=2
